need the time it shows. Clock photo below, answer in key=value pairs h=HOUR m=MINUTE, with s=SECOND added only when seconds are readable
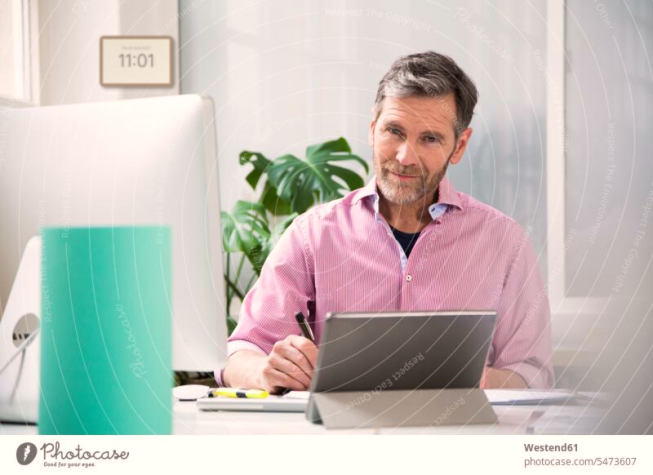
h=11 m=1
